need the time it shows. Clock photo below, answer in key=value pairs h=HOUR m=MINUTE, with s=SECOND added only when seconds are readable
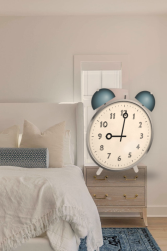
h=9 m=1
